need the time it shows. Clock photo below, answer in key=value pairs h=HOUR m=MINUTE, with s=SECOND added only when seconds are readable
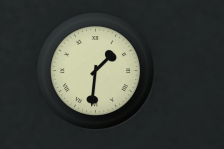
h=1 m=31
